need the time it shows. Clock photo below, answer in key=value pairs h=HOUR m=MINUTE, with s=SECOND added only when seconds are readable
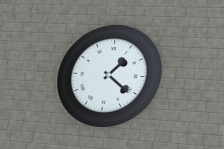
h=1 m=21
